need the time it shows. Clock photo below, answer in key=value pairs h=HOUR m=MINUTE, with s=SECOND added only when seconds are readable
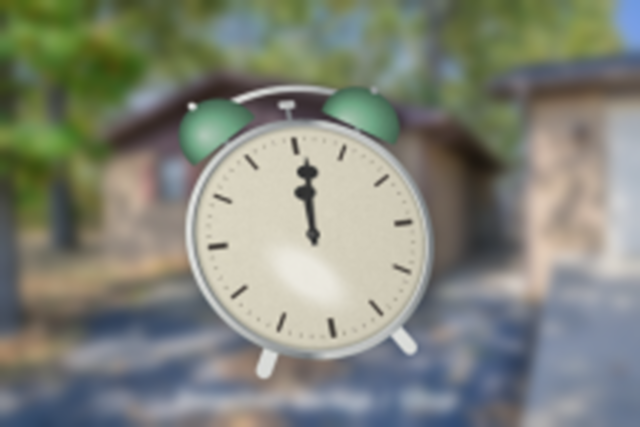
h=12 m=1
